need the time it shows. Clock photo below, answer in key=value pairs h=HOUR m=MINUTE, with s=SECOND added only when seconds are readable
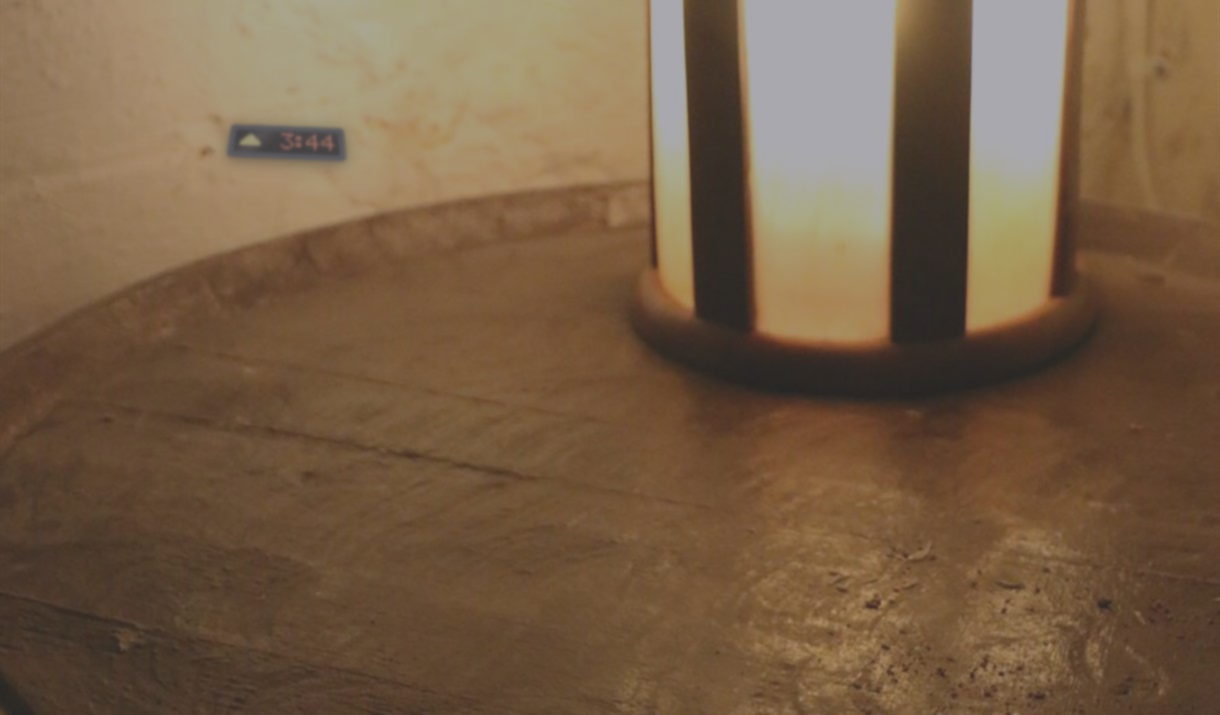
h=3 m=44
